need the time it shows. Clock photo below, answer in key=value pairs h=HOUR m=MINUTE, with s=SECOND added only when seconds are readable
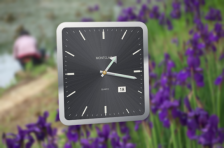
h=1 m=17
